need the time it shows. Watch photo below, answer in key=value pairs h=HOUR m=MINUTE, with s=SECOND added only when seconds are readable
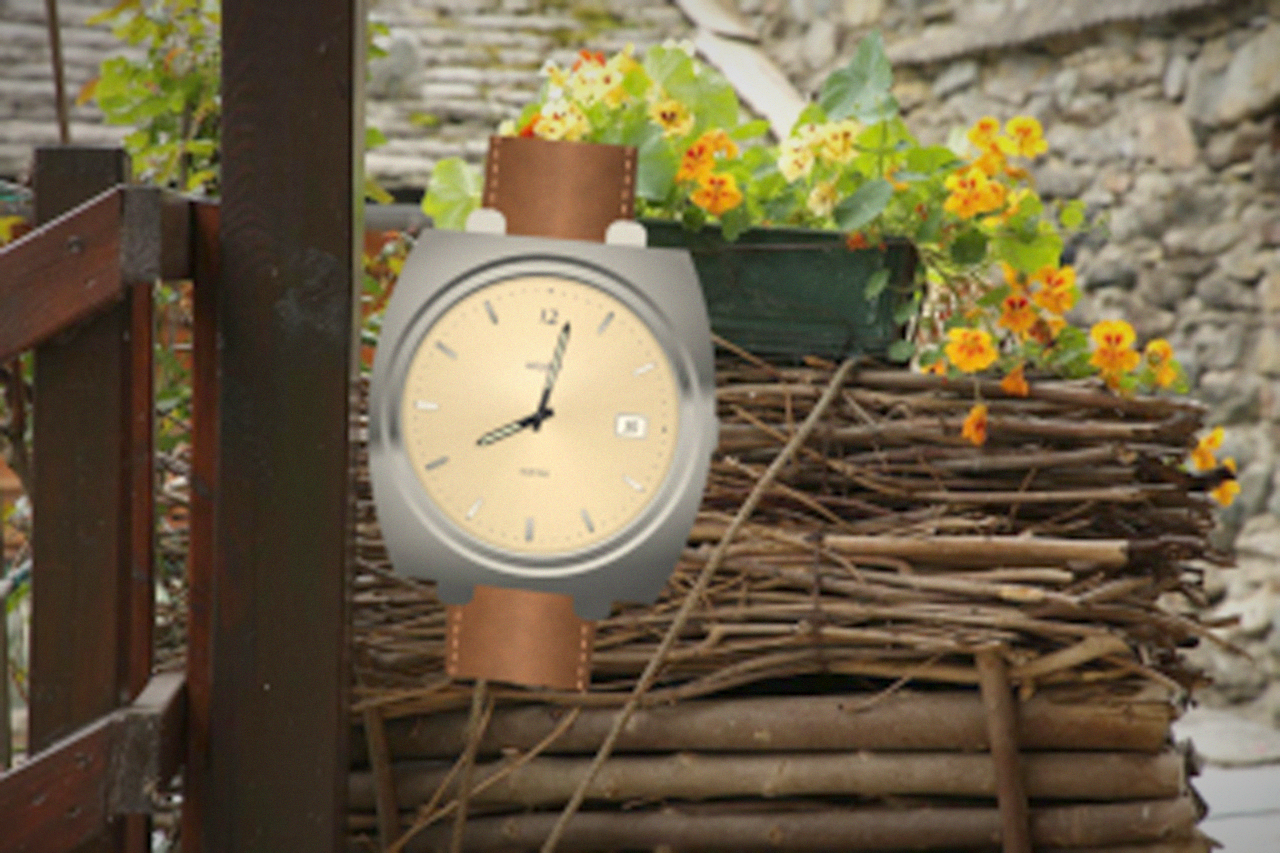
h=8 m=2
